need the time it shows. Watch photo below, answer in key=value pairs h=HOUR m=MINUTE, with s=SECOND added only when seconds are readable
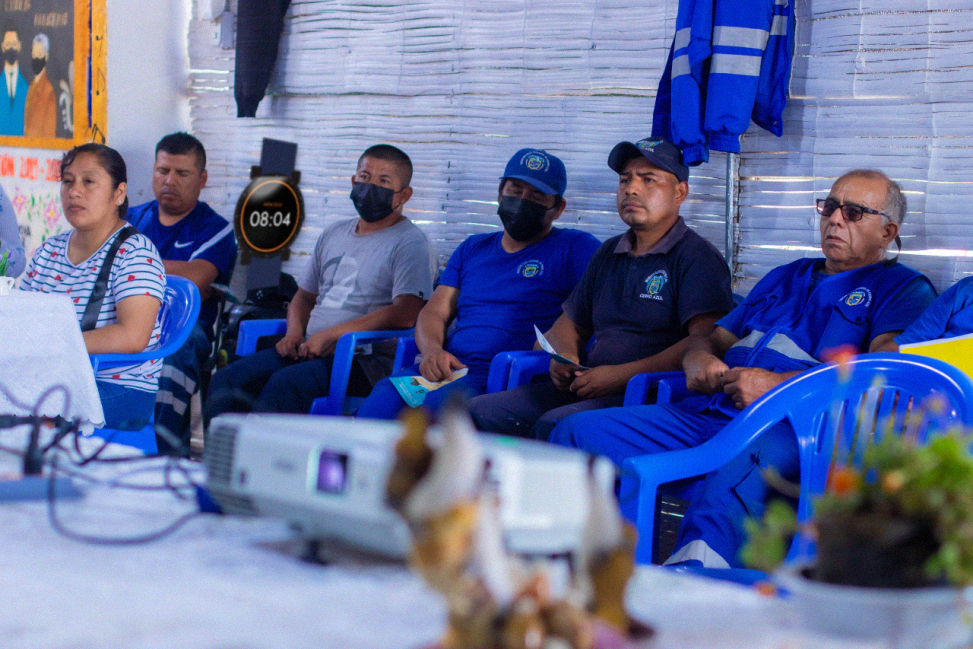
h=8 m=4
